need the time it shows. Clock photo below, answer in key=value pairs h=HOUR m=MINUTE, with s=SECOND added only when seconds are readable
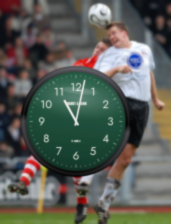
h=11 m=2
